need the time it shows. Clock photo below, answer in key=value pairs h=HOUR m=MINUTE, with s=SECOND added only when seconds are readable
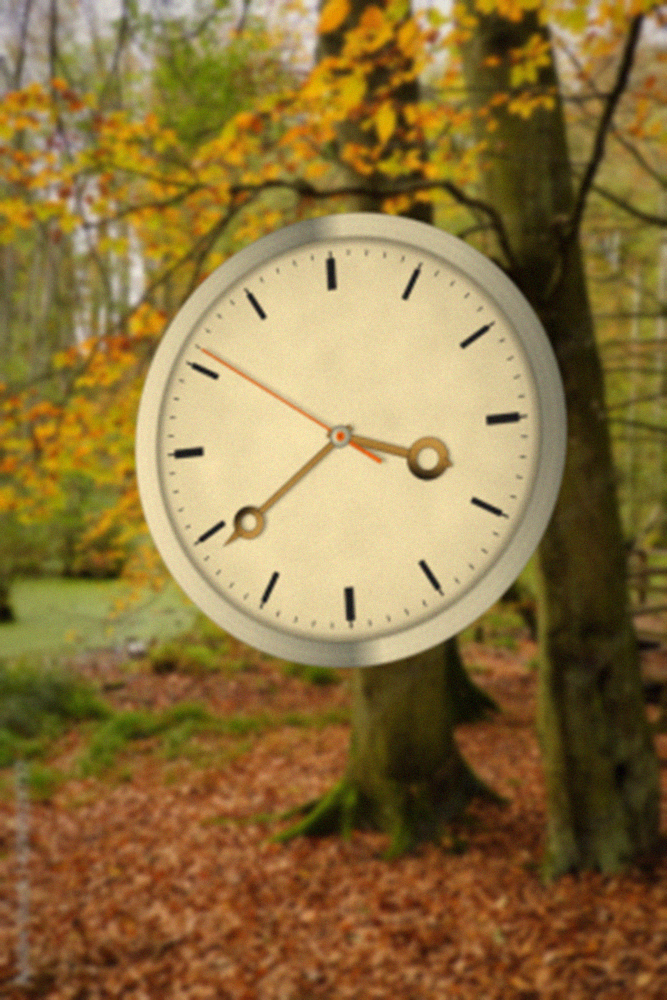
h=3 m=38 s=51
